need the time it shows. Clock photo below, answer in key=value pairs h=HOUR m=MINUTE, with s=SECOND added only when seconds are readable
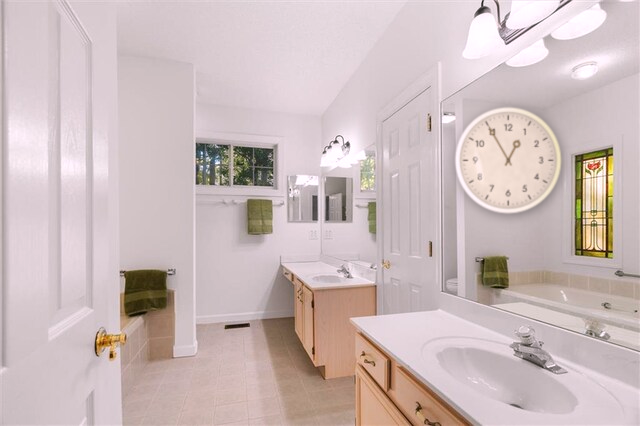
h=12 m=55
